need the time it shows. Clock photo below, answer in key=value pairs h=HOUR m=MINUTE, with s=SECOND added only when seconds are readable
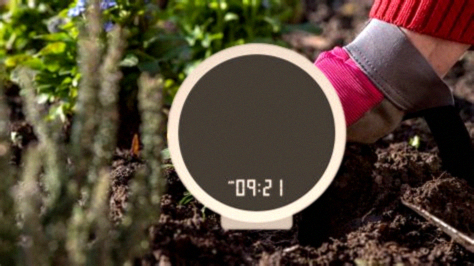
h=9 m=21
